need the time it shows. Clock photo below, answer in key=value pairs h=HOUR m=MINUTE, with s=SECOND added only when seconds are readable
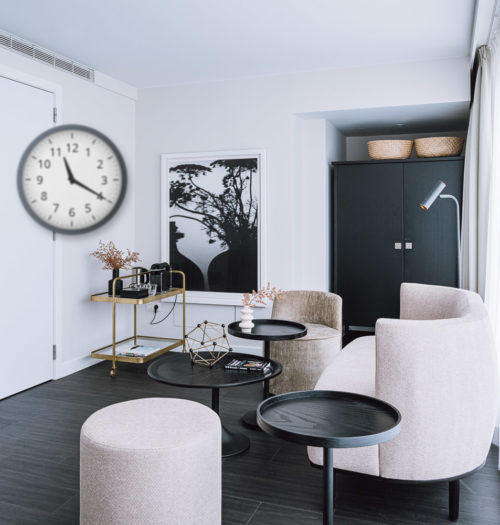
h=11 m=20
